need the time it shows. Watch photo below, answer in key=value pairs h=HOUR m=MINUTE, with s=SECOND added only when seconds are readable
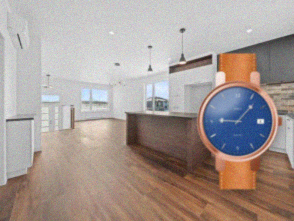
h=9 m=7
